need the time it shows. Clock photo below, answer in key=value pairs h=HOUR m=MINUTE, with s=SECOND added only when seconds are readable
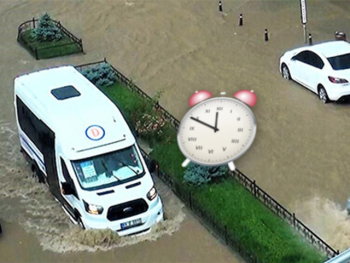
h=11 m=49
